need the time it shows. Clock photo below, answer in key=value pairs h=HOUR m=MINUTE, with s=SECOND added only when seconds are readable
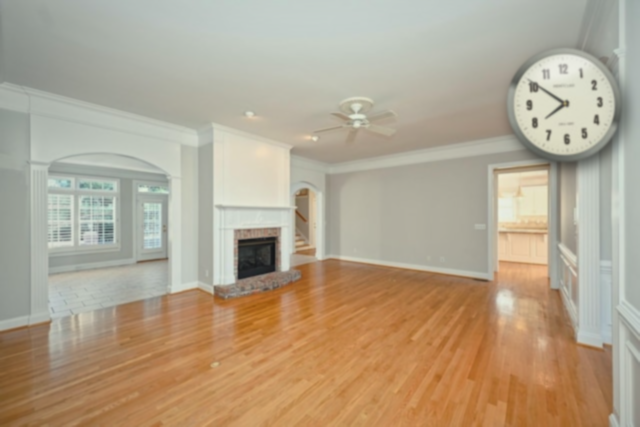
h=7 m=51
